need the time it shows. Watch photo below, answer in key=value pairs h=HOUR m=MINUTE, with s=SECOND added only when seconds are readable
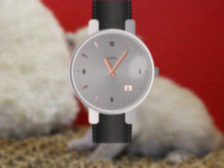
h=11 m=6
